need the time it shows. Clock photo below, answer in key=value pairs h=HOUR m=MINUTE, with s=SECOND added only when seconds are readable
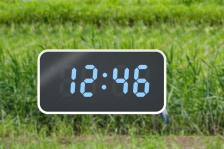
h=12 m=46
